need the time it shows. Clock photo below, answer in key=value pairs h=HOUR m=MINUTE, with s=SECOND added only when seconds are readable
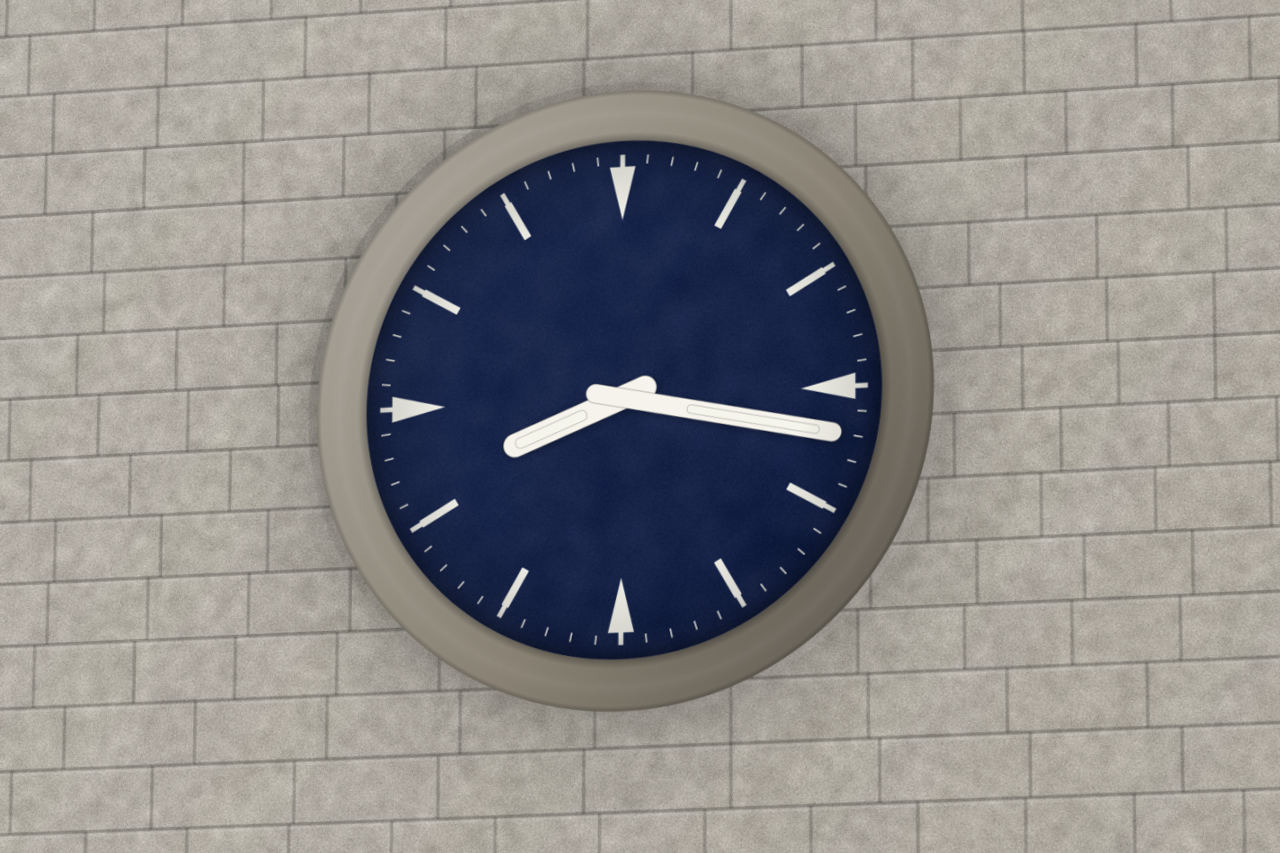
h=8 m=17
